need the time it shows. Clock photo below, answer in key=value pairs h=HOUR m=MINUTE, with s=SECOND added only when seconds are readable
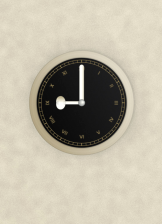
h=9 m=0
